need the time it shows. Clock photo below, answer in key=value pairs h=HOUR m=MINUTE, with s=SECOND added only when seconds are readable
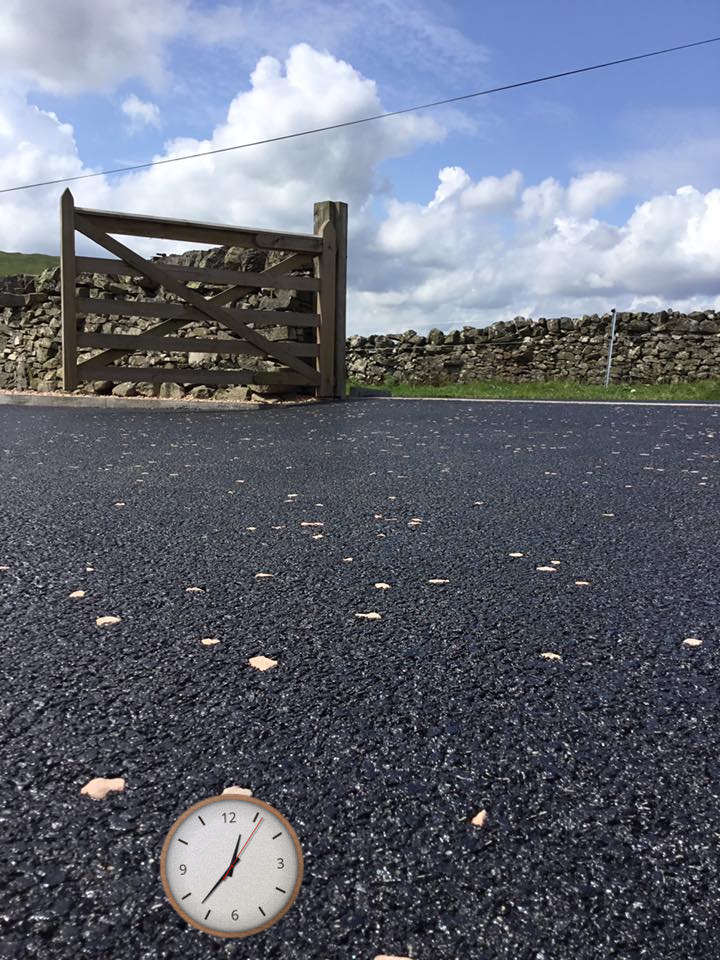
h=12 m=37 s=6
